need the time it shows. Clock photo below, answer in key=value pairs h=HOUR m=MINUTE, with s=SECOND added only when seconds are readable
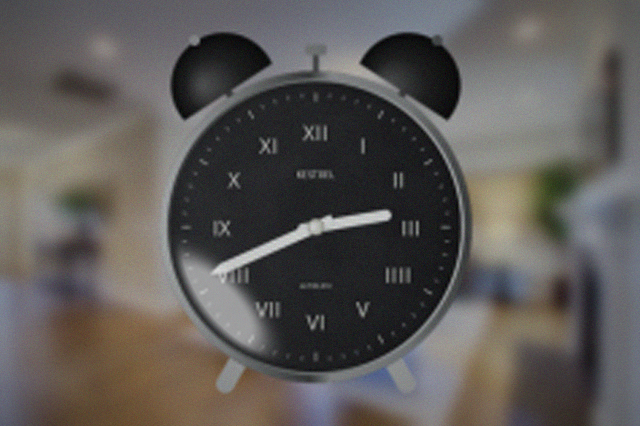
h=2 m=41
